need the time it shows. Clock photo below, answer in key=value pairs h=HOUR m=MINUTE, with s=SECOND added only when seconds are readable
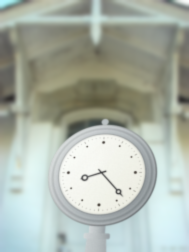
h=8 m=23
